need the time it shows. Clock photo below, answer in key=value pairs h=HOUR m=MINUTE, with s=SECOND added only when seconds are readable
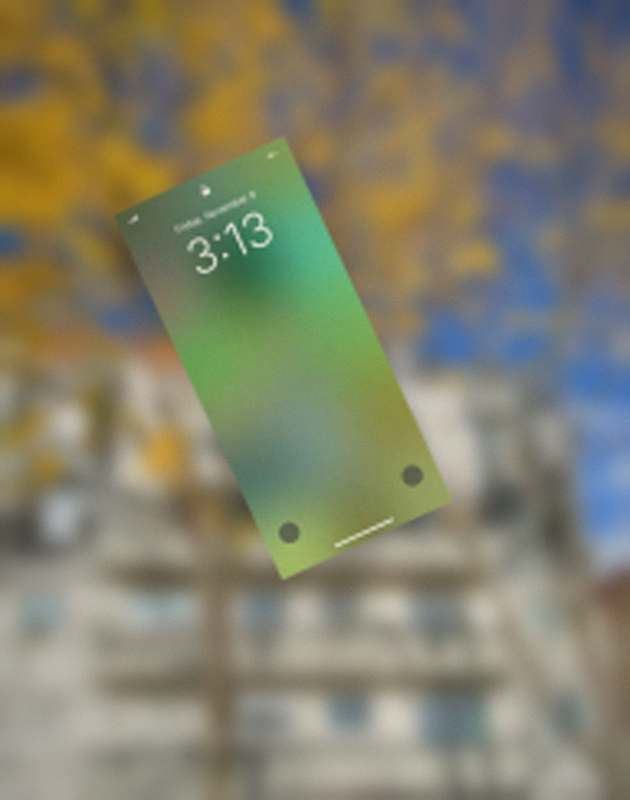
h=3 m=13
